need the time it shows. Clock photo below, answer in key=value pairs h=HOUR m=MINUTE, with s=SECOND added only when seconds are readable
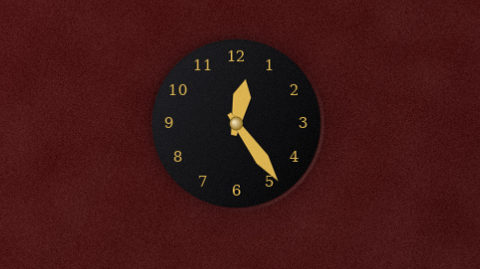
h=12 m=24
